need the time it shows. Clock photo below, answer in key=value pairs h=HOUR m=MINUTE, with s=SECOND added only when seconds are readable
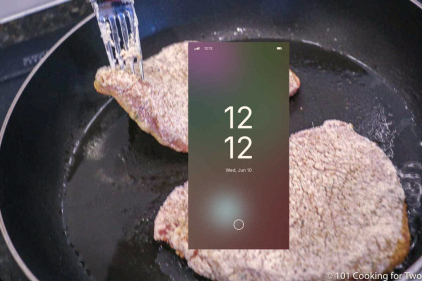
h=12 m=12
